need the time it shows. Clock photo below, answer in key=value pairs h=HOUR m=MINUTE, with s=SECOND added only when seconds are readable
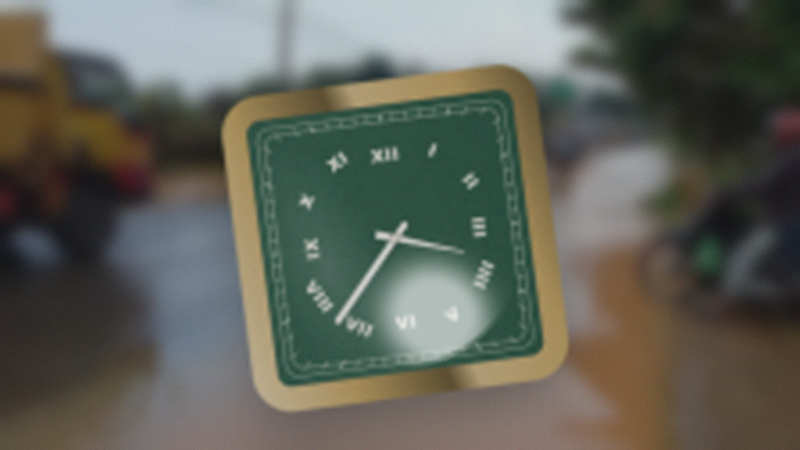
h=3 m=37
